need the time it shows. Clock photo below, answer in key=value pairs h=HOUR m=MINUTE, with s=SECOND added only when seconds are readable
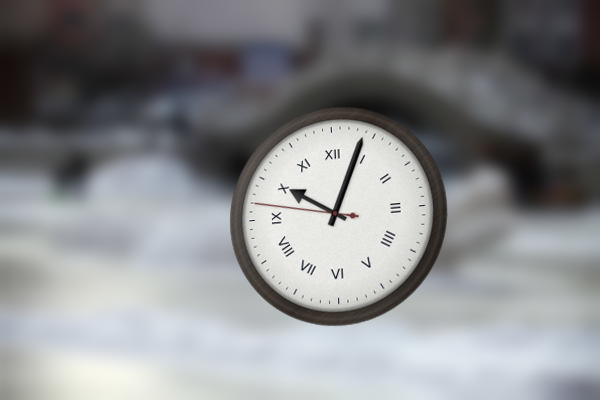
h=10 m=3 s=47
